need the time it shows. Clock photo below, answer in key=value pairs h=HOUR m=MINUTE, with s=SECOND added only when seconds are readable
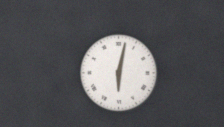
h=6 m=2
